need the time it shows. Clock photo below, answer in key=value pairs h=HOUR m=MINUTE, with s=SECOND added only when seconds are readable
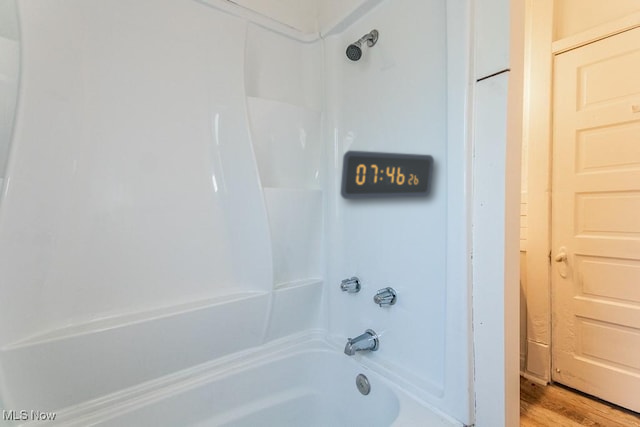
h=7 m=46 s=26
